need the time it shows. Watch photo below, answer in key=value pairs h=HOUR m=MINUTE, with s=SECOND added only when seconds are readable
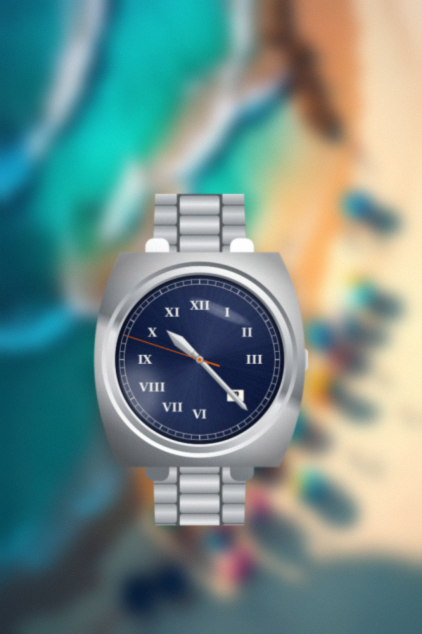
h=10 m=22 s=48
